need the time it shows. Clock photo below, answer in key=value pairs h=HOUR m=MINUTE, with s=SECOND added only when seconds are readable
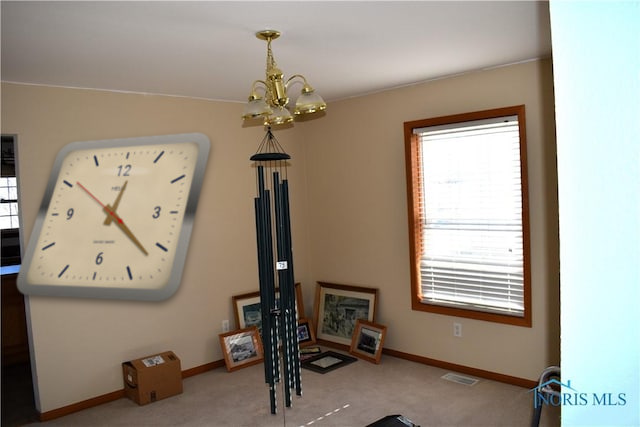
h=12 m=21 s=51
